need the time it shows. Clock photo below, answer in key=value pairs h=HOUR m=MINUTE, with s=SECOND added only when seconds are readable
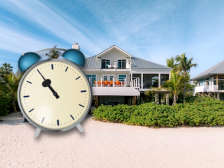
h=10 m=55
